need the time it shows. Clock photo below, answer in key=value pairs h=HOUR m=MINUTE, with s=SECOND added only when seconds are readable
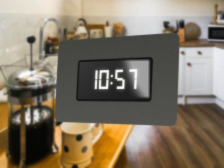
h=10 m=57
